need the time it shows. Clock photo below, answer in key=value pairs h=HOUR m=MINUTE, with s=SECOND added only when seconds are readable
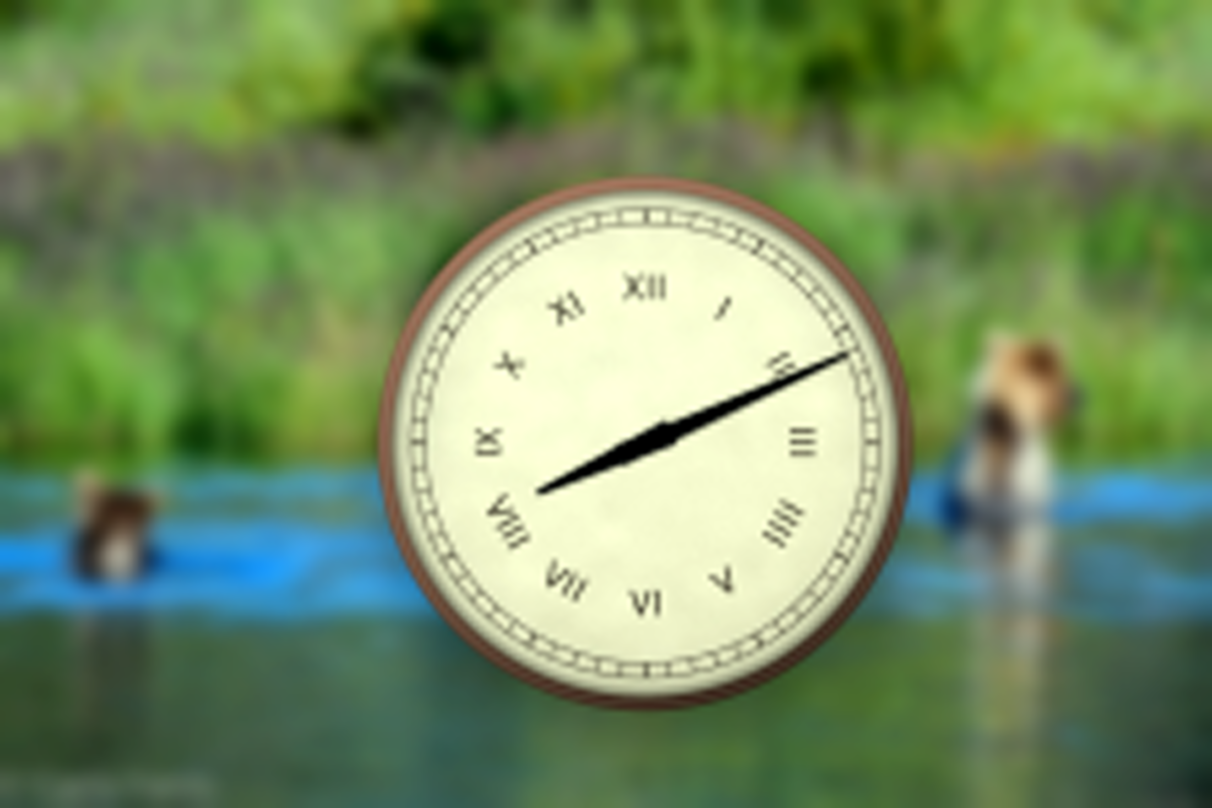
h=8 m=11
